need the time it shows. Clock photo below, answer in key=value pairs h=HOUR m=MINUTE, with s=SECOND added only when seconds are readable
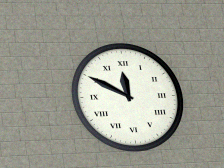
h=11 m=50
